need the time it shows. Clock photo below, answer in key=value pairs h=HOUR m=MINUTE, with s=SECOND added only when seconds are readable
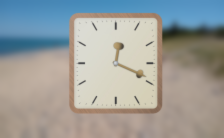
h=12 m=19
